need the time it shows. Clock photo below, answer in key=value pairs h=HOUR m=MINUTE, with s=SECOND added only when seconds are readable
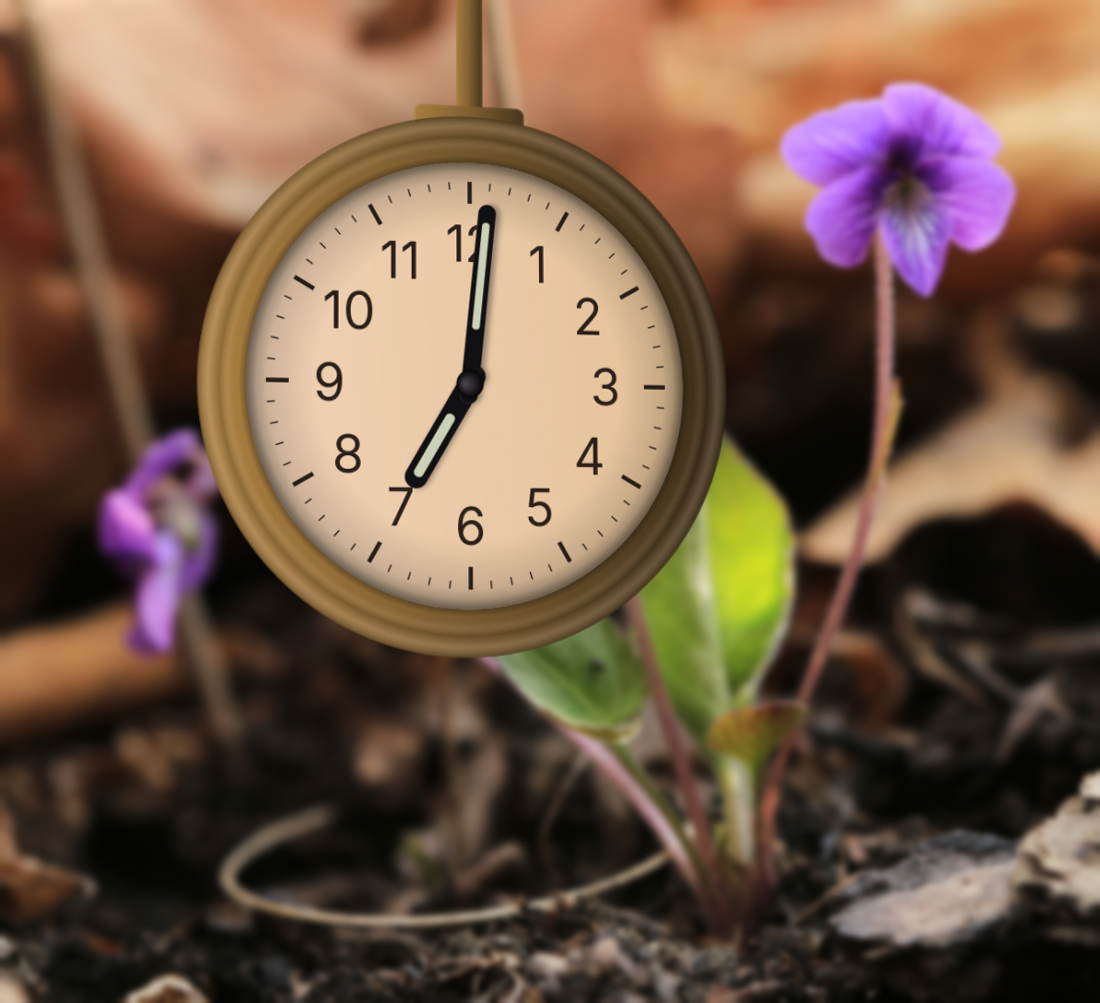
h=7 m=1
